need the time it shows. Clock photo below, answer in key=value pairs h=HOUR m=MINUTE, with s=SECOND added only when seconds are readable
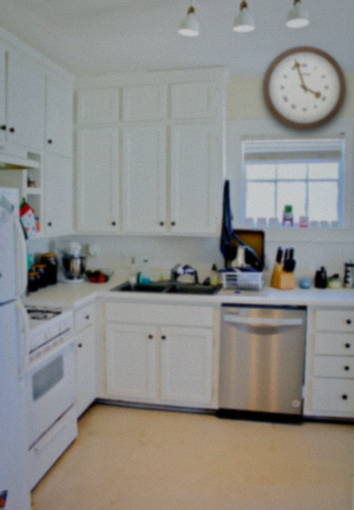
h=3 m=57
